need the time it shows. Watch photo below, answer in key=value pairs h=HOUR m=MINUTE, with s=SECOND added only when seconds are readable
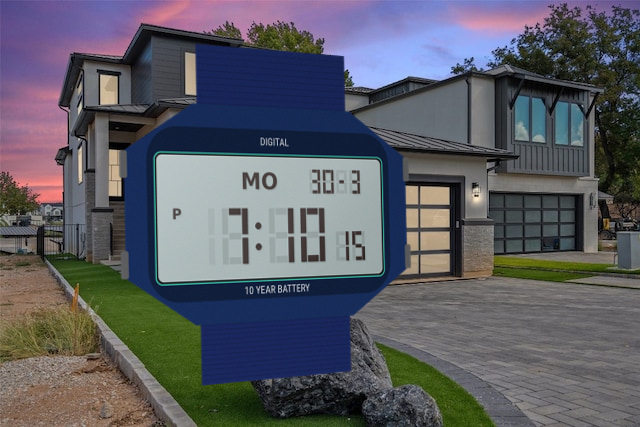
h=7 m=10 s=15
